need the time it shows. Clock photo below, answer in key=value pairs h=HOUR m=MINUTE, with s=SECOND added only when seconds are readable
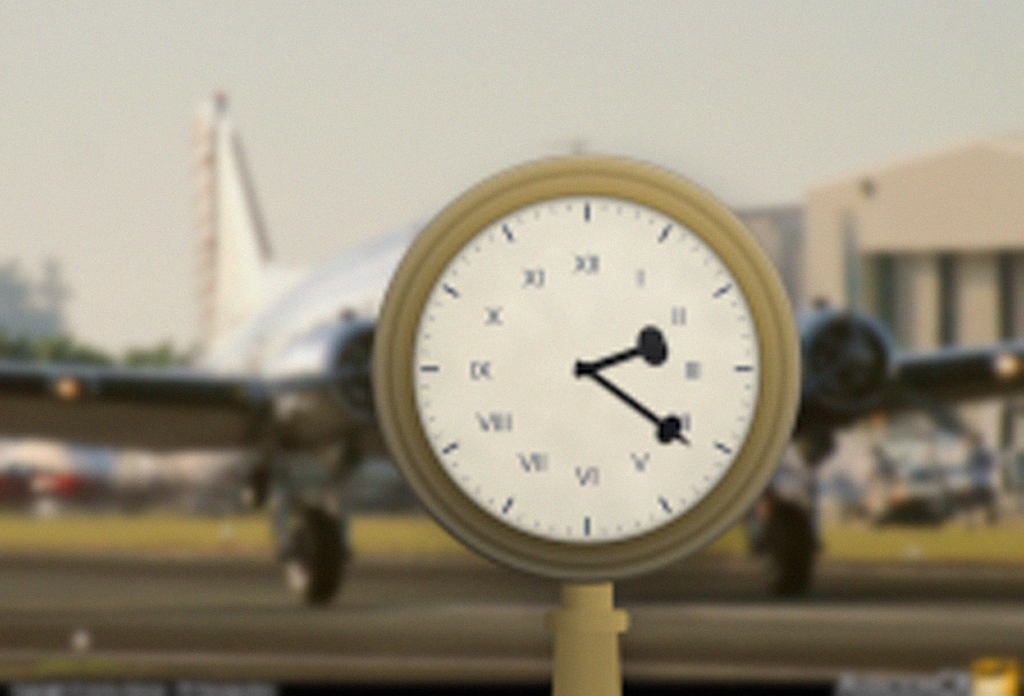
h=2 m=21
